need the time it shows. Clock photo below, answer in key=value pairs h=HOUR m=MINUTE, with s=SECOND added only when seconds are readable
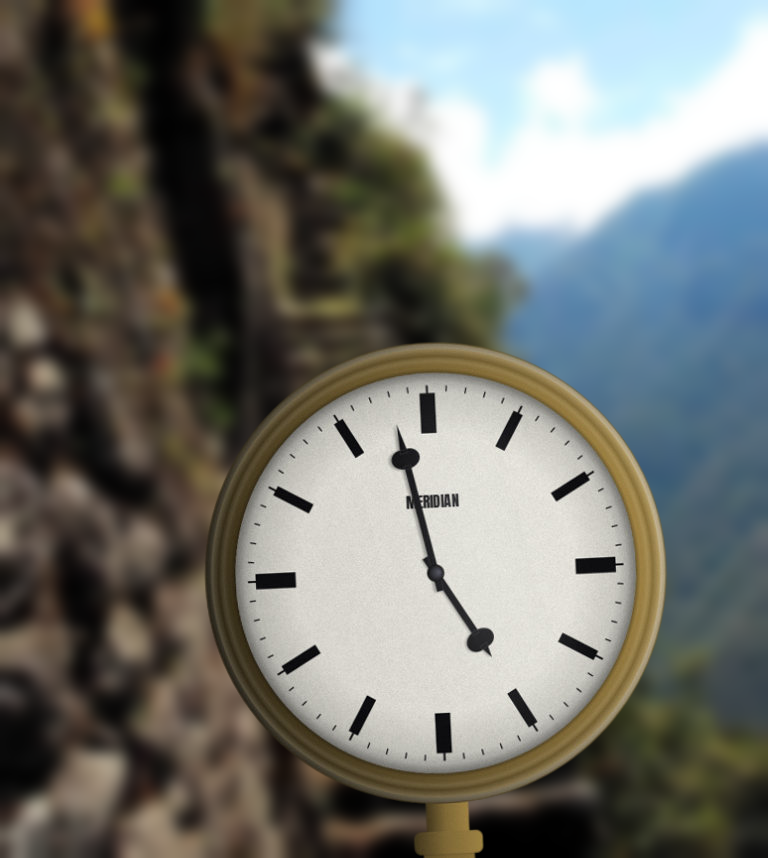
h=4 m=58
